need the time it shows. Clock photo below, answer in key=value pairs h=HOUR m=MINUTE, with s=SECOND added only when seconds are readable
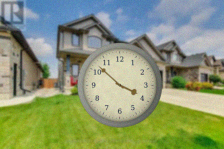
h=3 m=52
